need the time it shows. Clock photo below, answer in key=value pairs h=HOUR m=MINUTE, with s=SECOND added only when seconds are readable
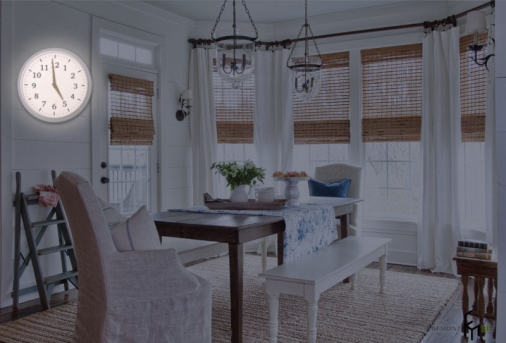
h=4 m=59
